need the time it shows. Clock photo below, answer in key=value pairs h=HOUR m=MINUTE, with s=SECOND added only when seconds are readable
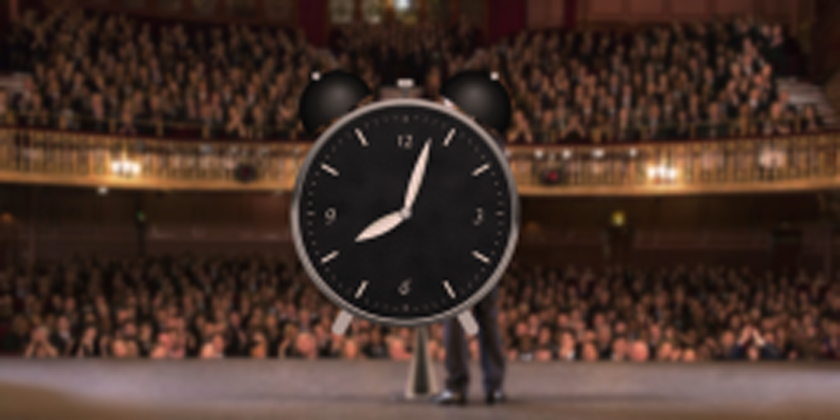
h=8 m=3
